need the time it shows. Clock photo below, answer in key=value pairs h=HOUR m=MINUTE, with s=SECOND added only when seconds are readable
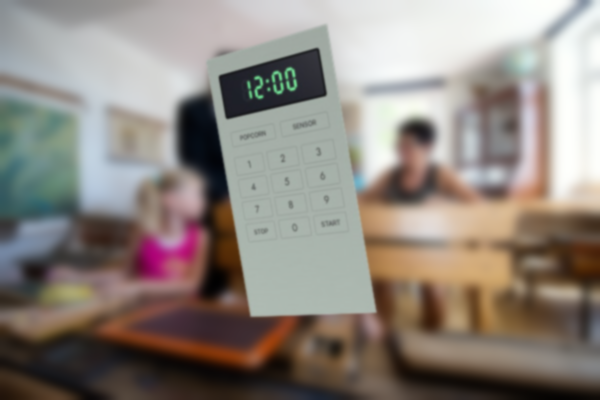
h=12 m=0
